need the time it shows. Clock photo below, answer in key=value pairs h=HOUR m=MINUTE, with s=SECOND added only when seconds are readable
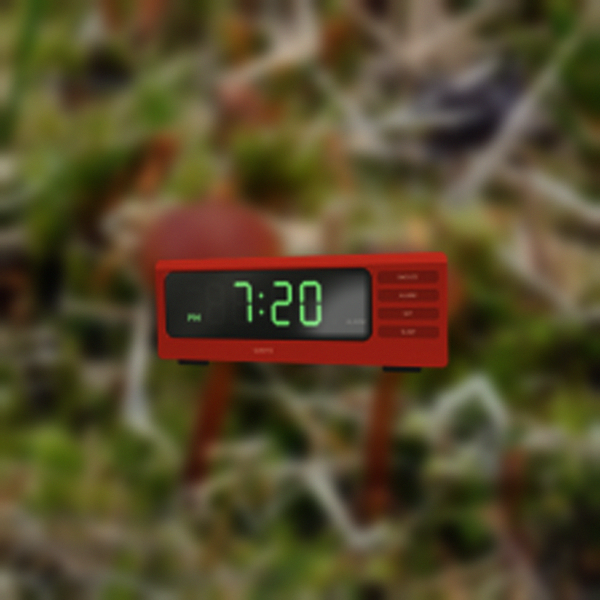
h=7 m=20
